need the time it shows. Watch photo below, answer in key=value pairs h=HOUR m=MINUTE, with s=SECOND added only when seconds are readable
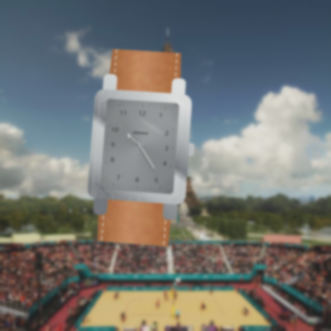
h=10 m=24
